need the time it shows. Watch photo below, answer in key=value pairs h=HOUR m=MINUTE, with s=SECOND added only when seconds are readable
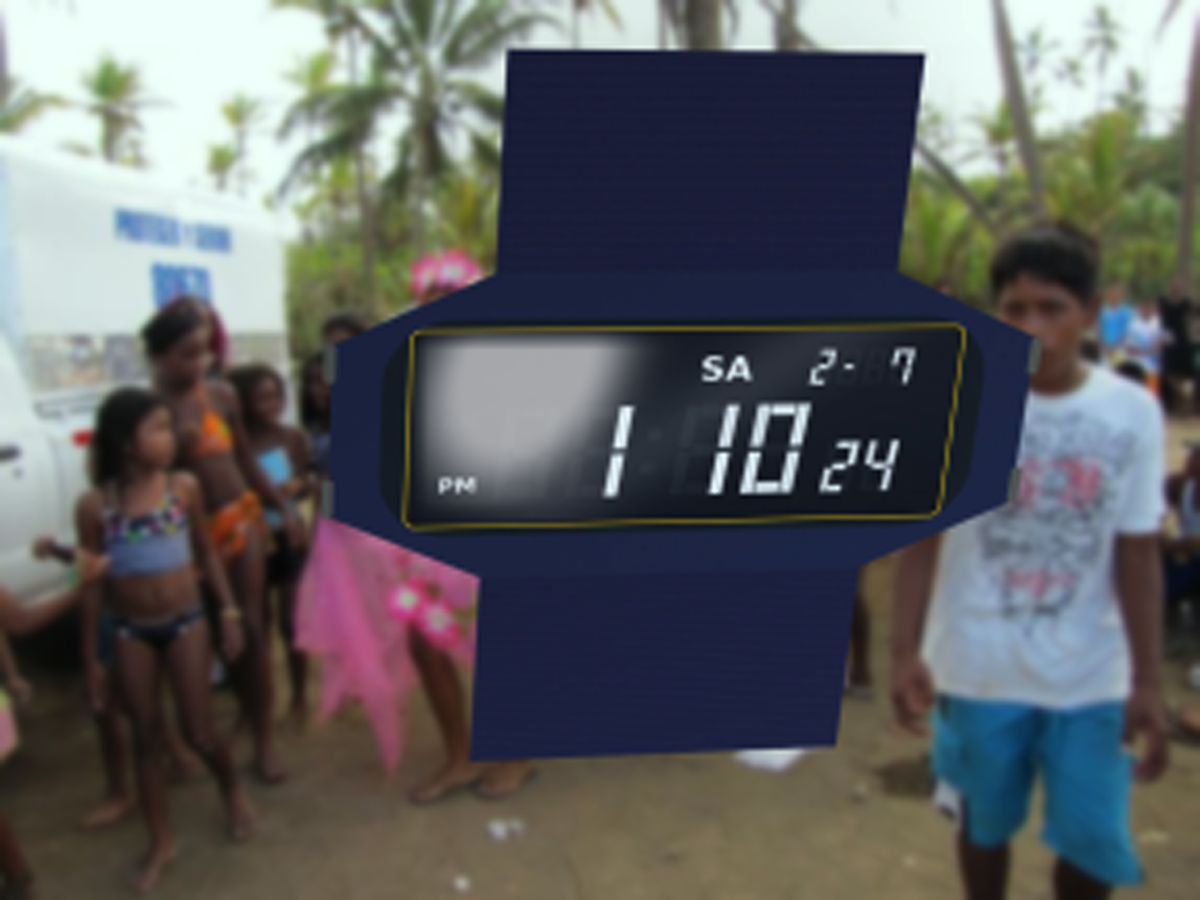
h=1 m=10 s=24
